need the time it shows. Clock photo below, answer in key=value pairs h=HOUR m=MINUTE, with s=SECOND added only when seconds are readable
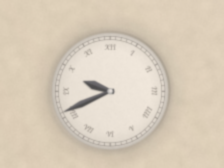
h=9 m=41
